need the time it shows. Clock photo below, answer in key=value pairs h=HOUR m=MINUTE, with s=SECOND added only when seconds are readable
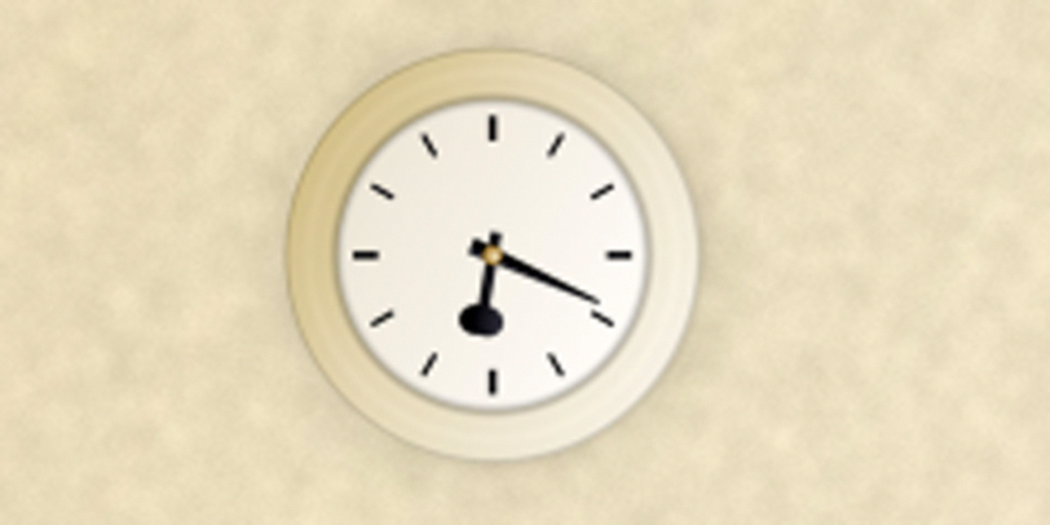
h=6 m=19
